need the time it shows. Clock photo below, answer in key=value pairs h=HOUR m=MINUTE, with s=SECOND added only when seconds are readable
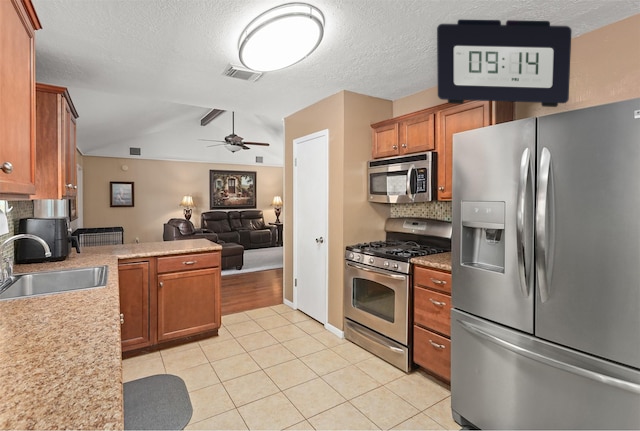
h=9 m=14
